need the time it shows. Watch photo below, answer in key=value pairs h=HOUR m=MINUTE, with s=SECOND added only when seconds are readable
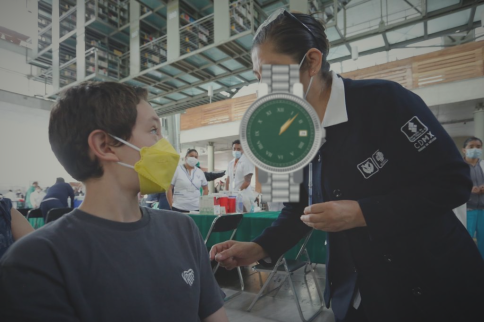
h=1 m=7
